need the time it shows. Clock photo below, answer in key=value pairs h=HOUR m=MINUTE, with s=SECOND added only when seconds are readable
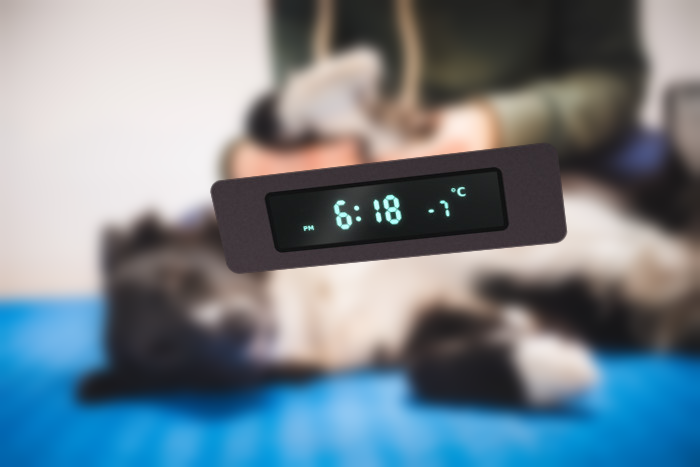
h=6 m=18
